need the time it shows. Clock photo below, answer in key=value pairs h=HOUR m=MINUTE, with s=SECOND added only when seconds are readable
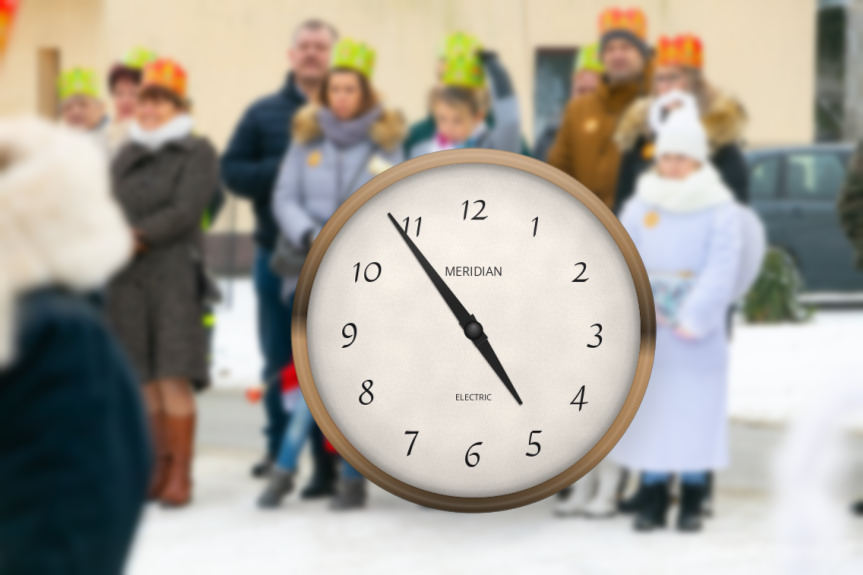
h=4 m=54
